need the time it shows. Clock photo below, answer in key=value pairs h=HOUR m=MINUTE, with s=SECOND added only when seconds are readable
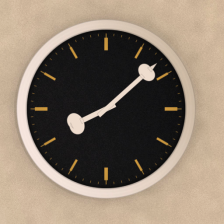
h=8 m=8
